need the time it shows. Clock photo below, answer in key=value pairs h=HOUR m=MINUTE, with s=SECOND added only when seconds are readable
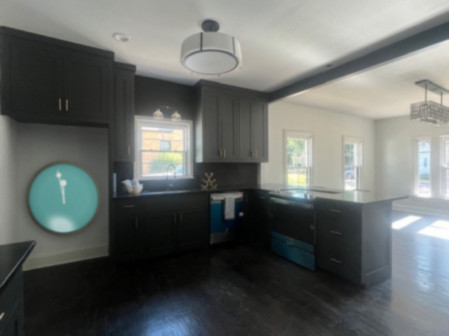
h=11 m=58
